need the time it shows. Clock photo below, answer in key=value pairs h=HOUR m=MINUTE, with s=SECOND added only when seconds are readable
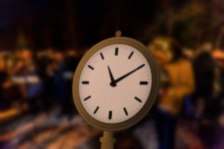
h=11 m=10
